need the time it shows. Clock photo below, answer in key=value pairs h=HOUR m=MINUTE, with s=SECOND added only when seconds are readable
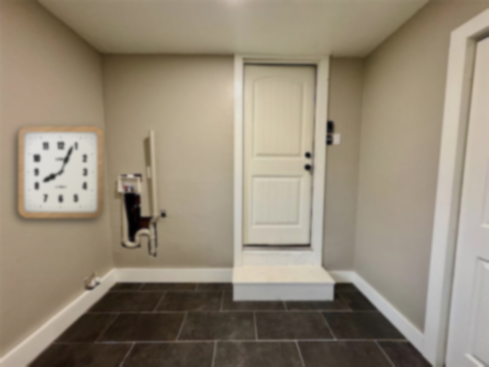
h=8 m=4
